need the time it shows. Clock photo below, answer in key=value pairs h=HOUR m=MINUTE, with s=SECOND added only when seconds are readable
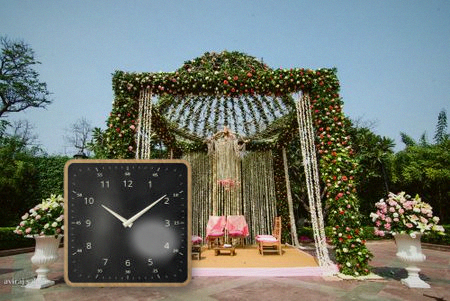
h=10 m=9
